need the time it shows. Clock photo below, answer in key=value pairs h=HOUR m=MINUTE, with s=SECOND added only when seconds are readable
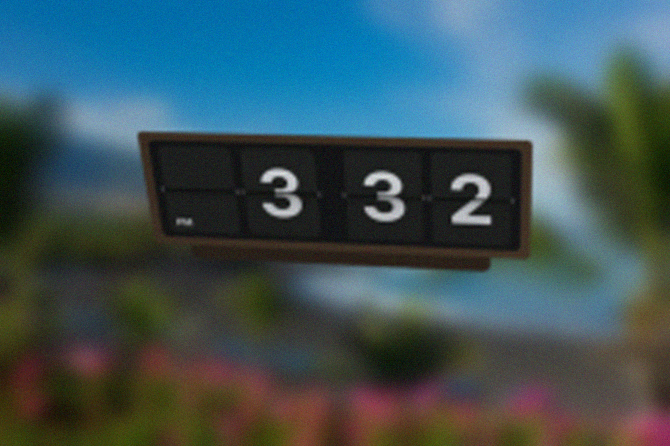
h=3 m=32
